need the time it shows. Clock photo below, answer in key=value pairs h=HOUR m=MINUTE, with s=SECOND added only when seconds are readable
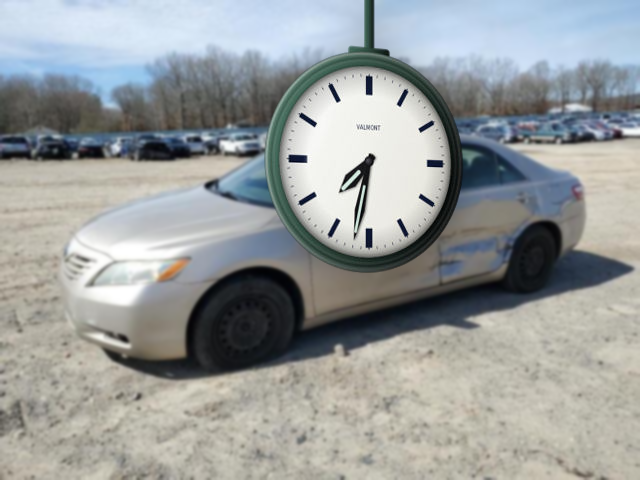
h=7 m=32
